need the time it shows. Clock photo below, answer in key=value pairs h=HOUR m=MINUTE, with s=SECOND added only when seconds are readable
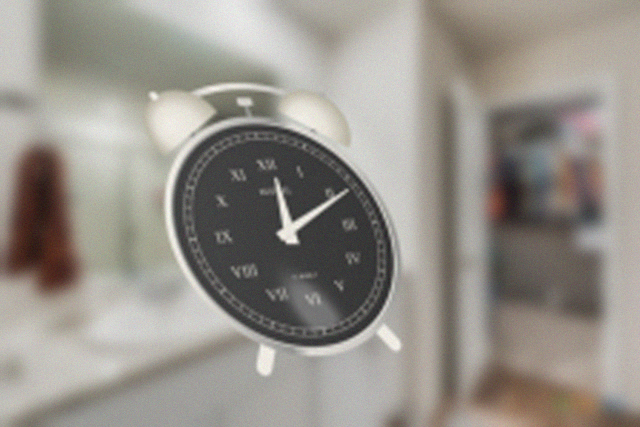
h=12 m=11
